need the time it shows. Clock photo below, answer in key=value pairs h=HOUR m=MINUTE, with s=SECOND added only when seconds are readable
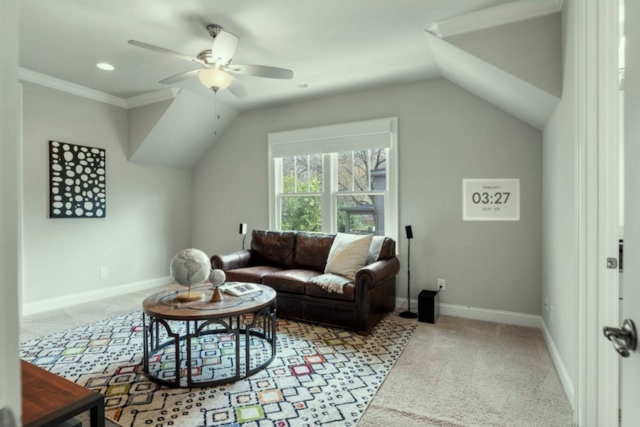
h=3 m=27
